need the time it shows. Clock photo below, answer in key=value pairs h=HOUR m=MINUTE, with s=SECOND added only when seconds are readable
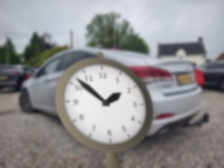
h=1 m=52
